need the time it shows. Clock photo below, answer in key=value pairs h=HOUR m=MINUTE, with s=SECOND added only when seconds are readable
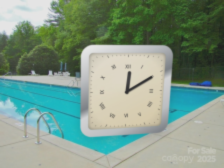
h=12 m=10
